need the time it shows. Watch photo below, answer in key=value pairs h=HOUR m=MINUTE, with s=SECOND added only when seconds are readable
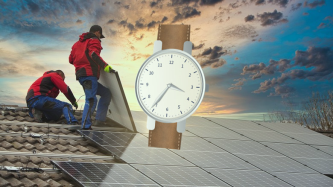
h=3 m=36
